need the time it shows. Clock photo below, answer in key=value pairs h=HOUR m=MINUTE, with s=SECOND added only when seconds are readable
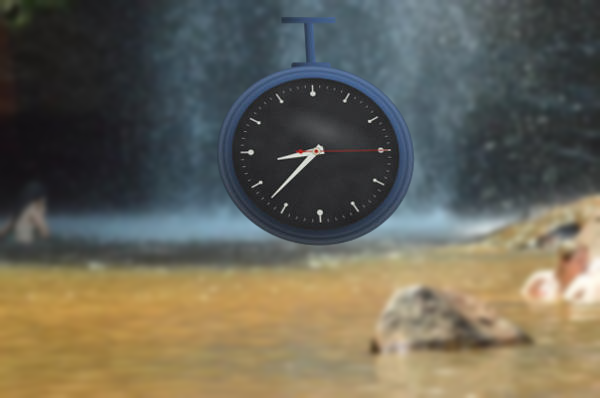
h=8 m=37 s=15
